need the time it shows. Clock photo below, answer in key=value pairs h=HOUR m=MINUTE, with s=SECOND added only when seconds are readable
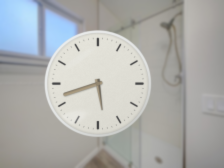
h=5 m=42
